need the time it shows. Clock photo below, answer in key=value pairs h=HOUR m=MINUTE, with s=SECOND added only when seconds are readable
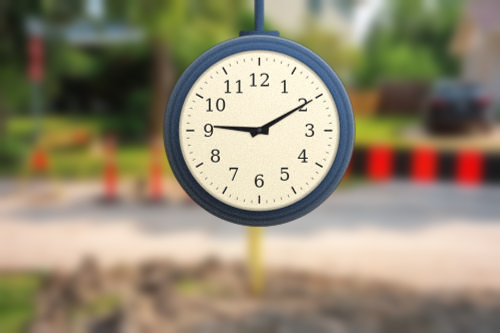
h=9 m=10
